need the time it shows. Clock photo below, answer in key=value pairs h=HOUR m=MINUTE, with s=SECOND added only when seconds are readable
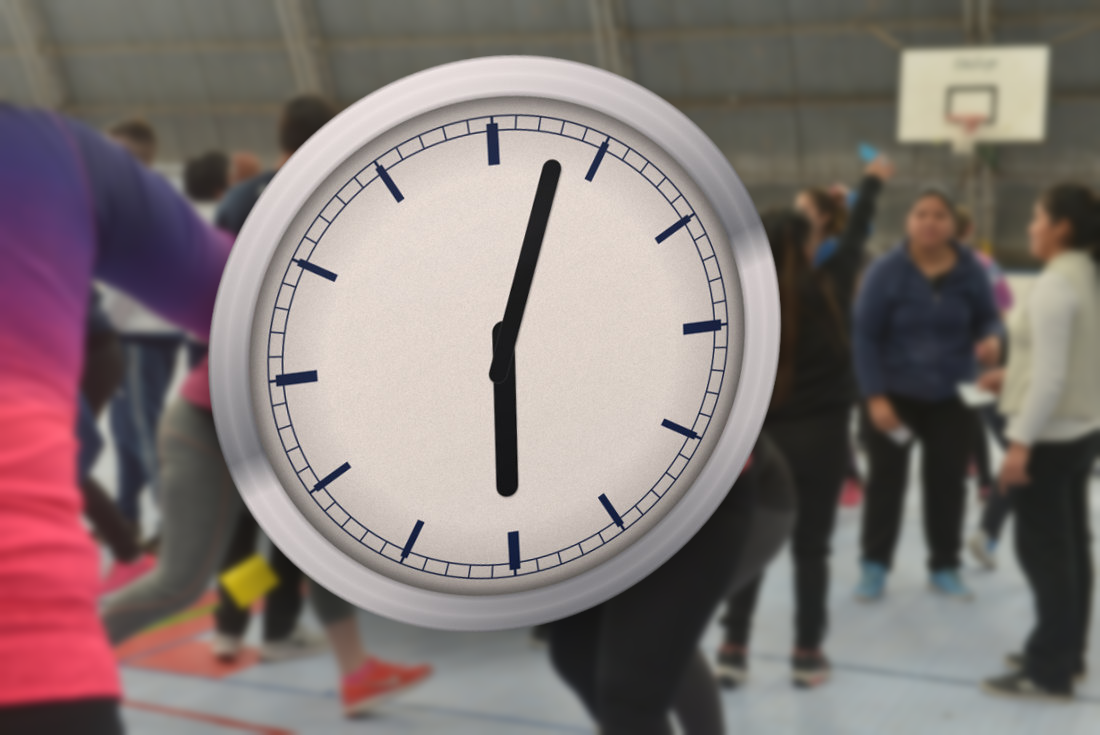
h=6 m=3
